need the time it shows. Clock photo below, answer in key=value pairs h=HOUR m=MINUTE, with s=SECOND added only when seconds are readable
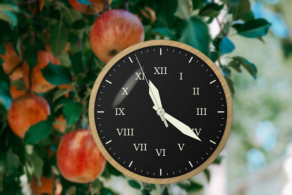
h=11 m=20 s=56
